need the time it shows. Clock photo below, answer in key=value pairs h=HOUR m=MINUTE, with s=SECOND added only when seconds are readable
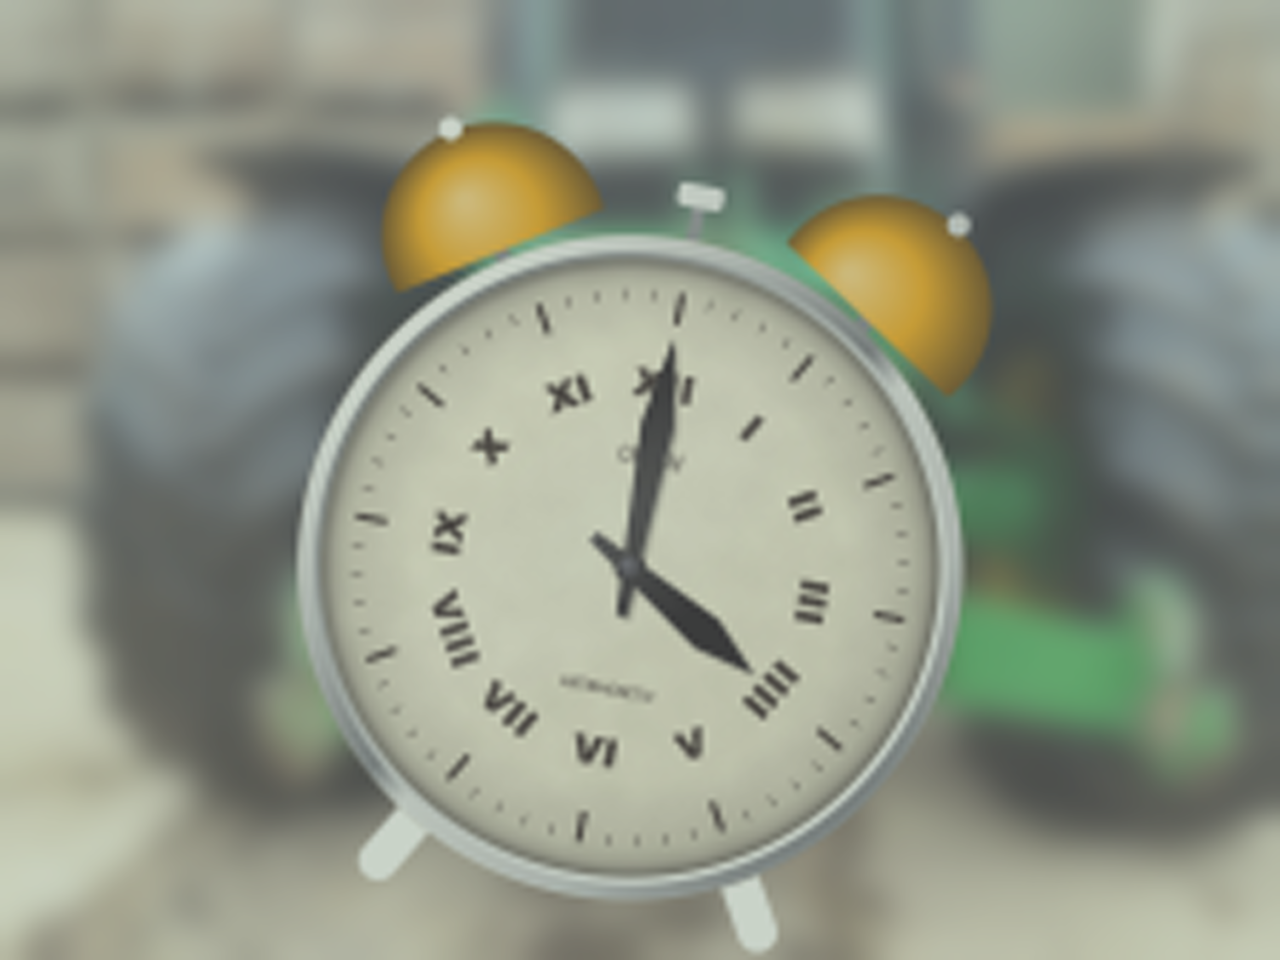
h=4 m=0
